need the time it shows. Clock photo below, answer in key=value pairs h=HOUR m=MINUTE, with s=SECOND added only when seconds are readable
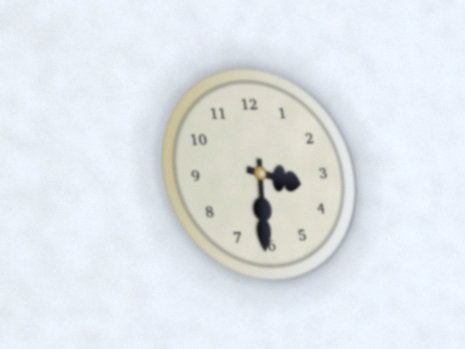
h=3 m=31
